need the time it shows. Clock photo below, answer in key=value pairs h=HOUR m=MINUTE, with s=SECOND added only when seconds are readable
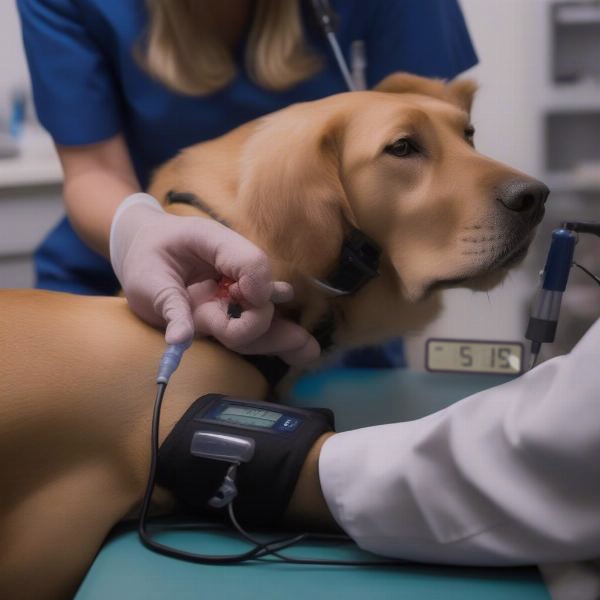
h=5 m=19
